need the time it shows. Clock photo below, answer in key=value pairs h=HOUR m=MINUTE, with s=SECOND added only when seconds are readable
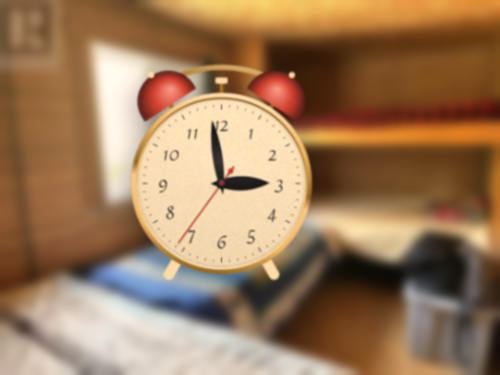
h=2 m=58 s=36
